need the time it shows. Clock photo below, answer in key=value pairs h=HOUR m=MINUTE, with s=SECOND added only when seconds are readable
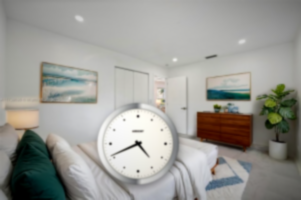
h=4 m=41
